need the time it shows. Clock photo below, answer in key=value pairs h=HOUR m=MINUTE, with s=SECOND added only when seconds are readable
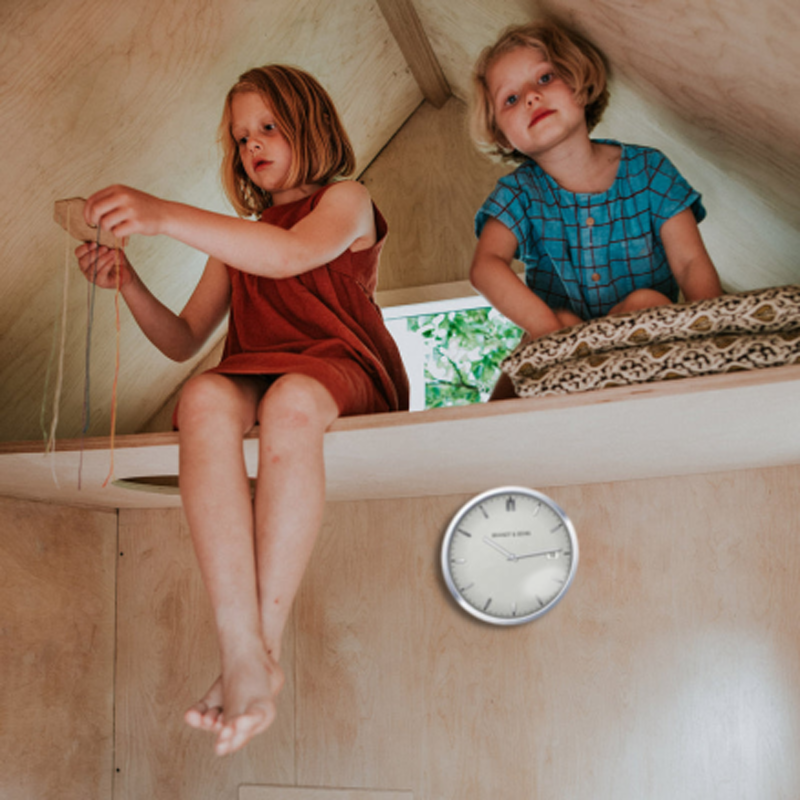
h=10 m=14
